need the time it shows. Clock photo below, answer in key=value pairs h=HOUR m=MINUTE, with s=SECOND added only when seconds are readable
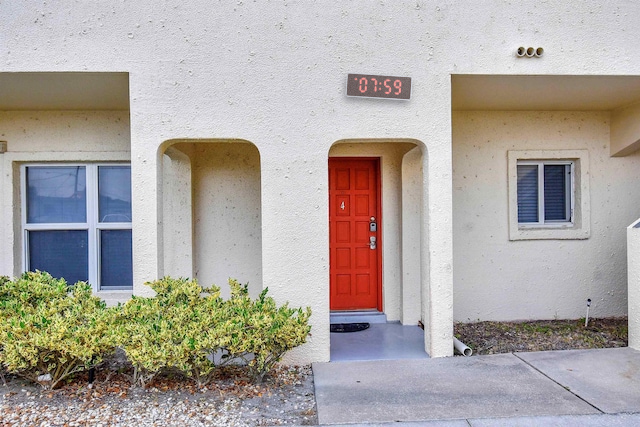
h=7 m=59
